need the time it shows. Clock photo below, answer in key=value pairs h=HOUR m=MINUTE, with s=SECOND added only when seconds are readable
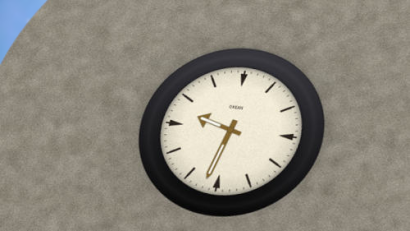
h=9 m=32
